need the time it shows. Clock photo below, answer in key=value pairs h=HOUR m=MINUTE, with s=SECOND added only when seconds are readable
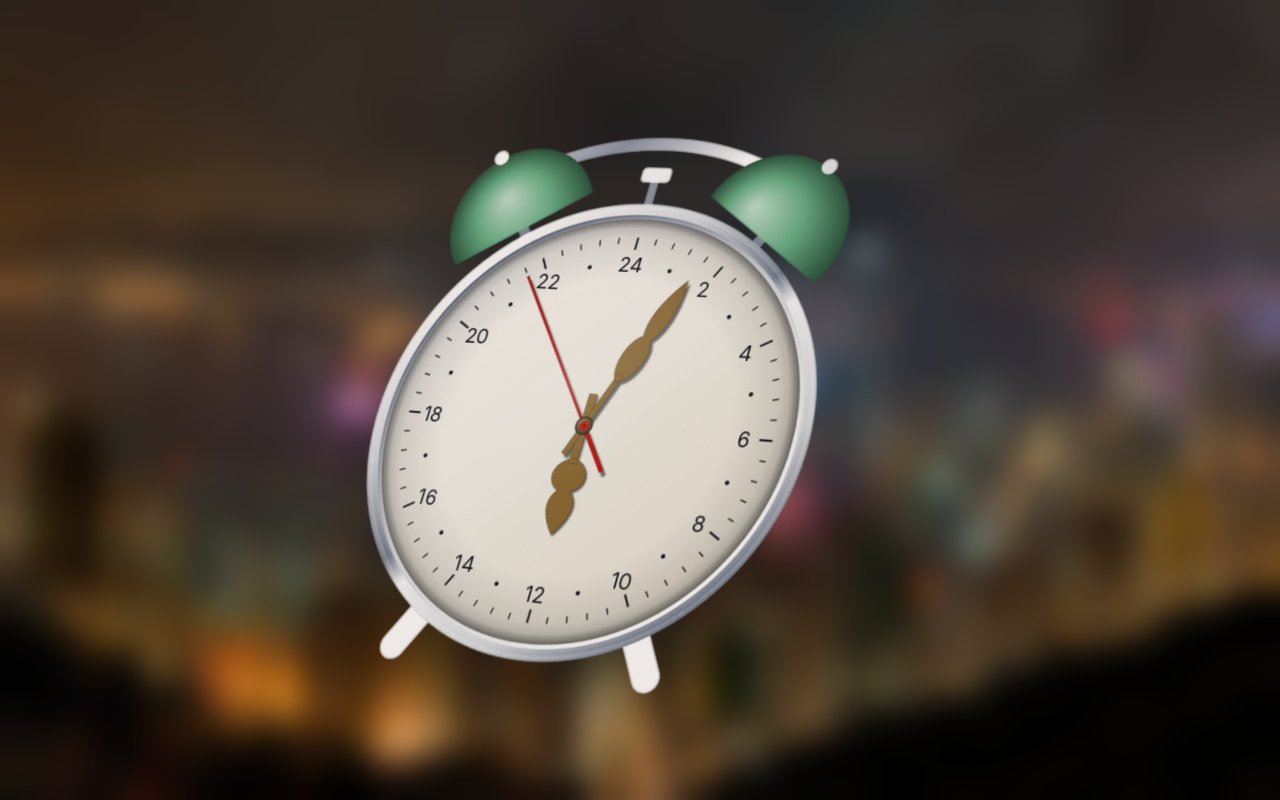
h=12 m=3 s=54
